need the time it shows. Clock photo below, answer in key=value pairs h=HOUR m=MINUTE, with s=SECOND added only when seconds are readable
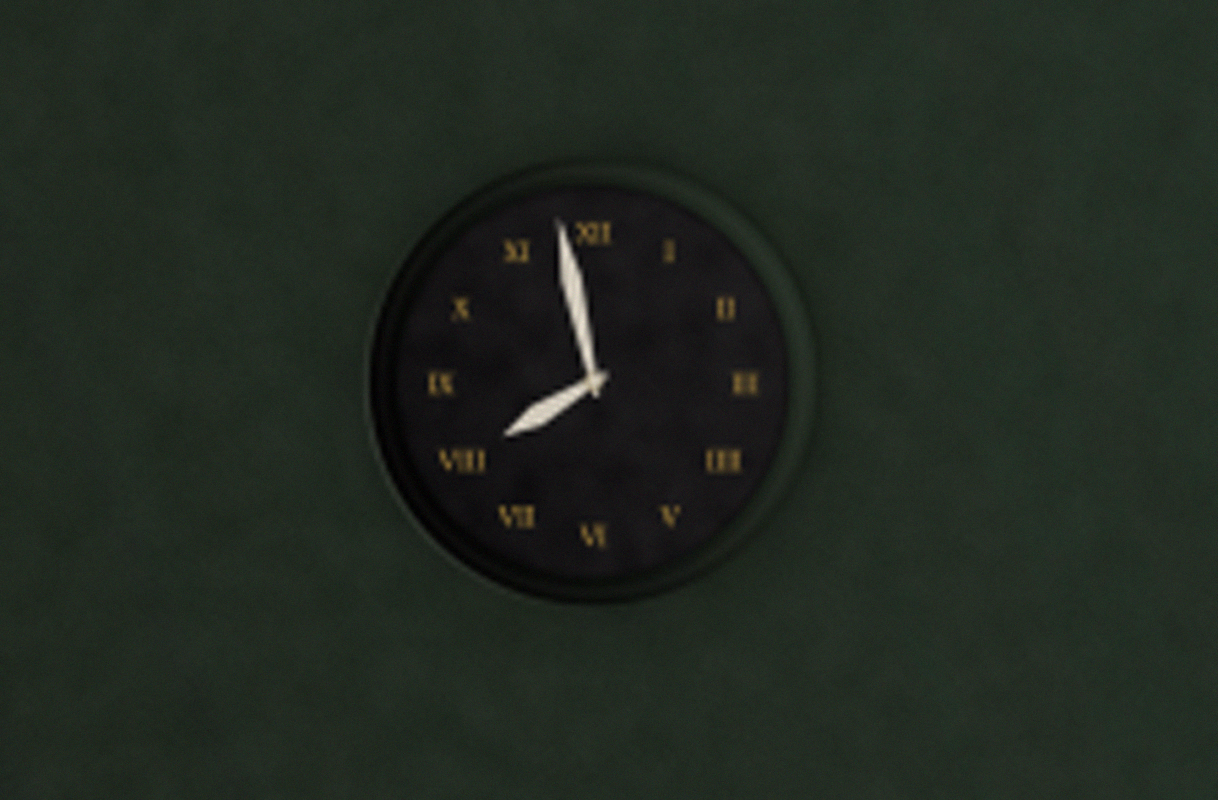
h=7 m=58
